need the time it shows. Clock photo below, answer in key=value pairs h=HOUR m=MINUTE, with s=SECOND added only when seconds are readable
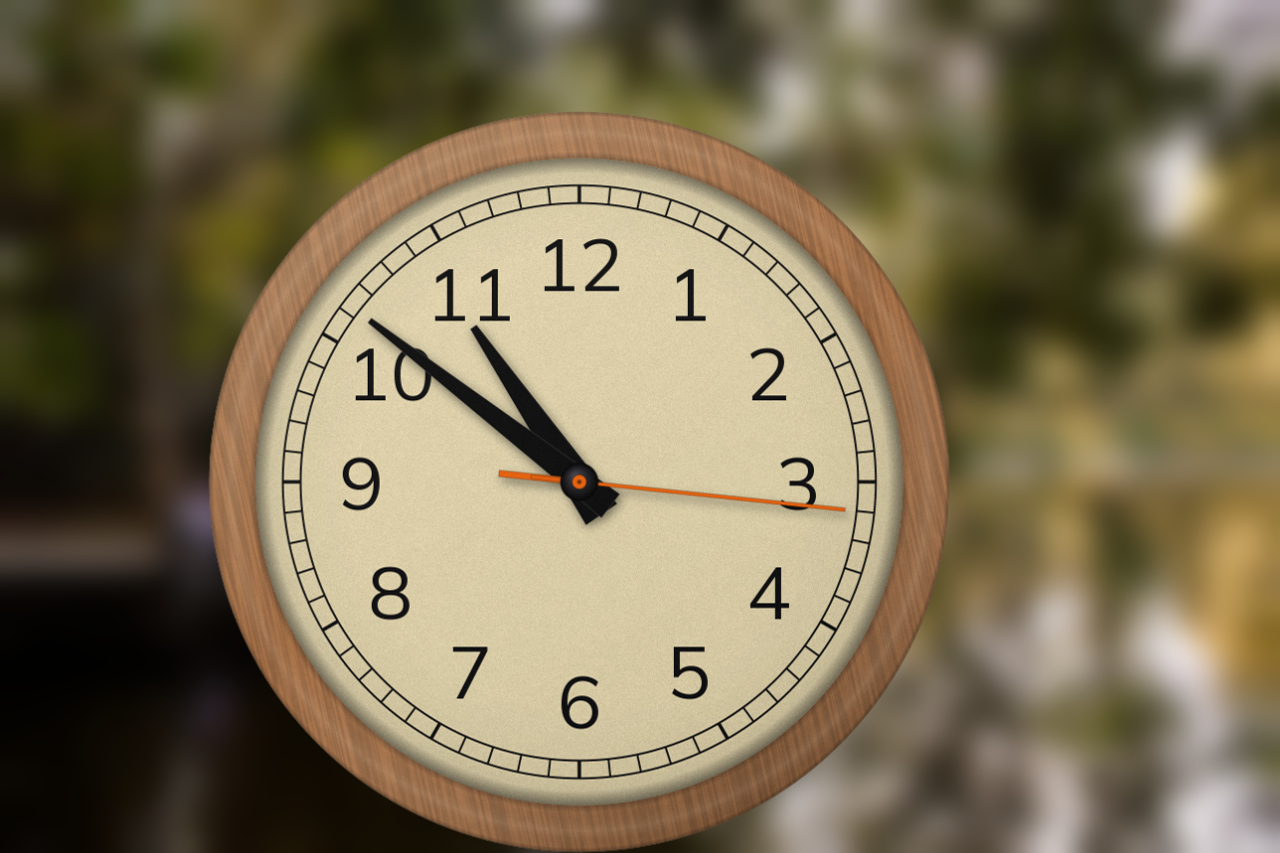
h=10 m=51 s=16
